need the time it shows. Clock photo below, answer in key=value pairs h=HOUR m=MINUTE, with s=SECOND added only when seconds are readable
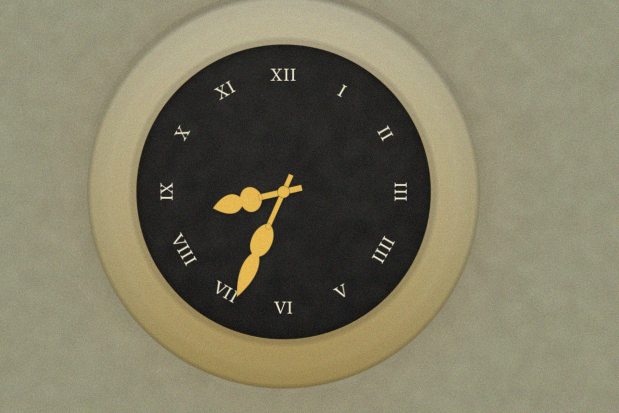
h=8 m=34
